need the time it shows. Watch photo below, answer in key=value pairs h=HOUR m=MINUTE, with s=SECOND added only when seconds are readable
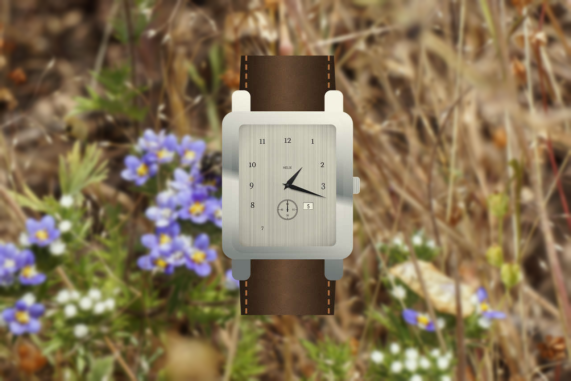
h=1 m=18
